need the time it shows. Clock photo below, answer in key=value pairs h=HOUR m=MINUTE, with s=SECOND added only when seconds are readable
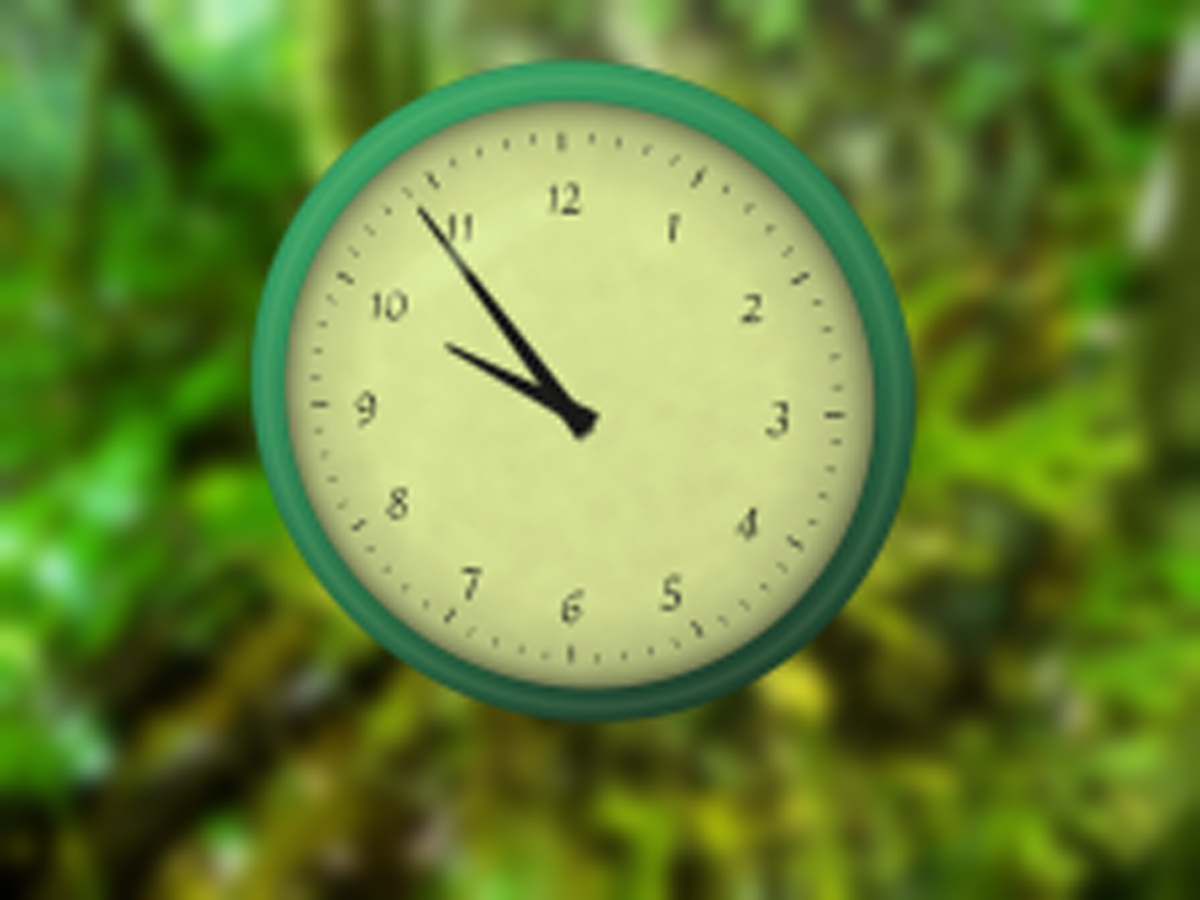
h=9 m=54
